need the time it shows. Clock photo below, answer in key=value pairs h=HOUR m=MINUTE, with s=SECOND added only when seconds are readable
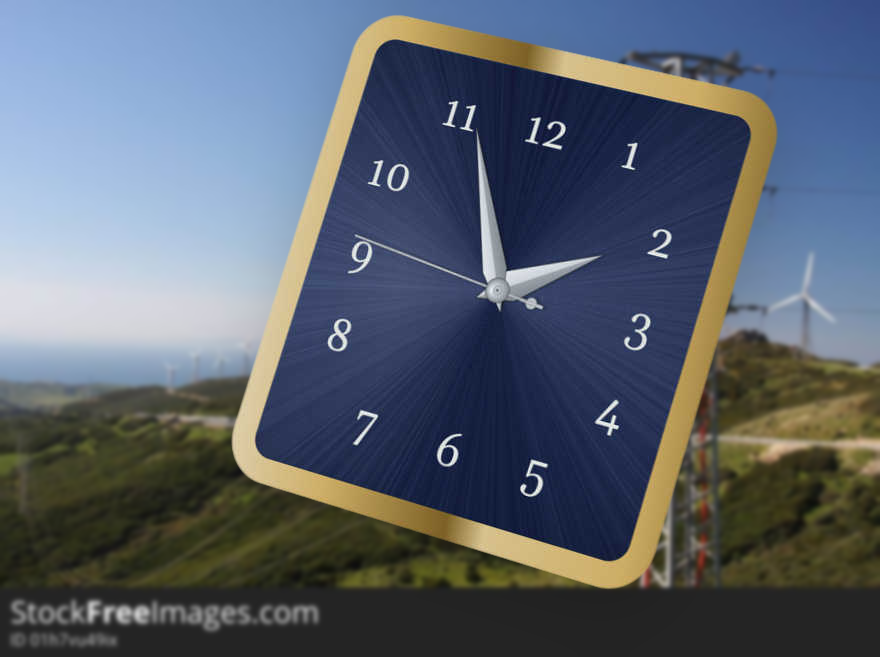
h=1 m=55 s=46
